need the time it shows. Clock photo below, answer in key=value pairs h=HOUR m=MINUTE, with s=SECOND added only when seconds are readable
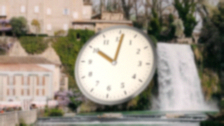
h=10 m=1
